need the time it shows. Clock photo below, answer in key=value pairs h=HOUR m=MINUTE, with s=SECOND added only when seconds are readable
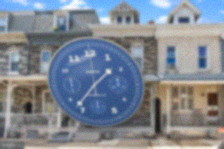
h=1 m=37
